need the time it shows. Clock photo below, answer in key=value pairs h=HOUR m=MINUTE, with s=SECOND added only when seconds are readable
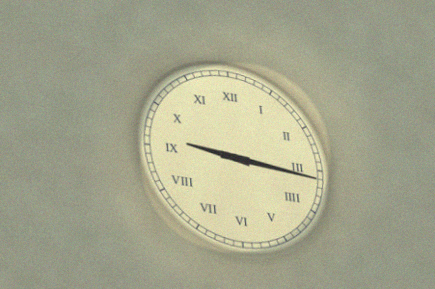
h=9 m=16
